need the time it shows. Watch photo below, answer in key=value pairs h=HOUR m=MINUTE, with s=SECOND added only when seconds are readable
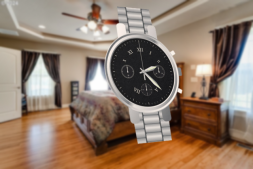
h=2 m=23
